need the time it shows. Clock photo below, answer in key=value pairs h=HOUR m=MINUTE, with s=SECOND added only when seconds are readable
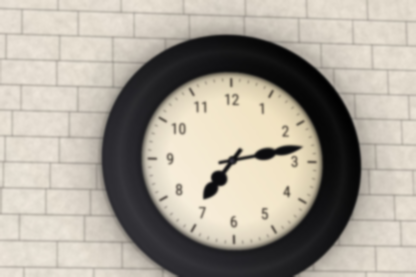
h=7 m=13
